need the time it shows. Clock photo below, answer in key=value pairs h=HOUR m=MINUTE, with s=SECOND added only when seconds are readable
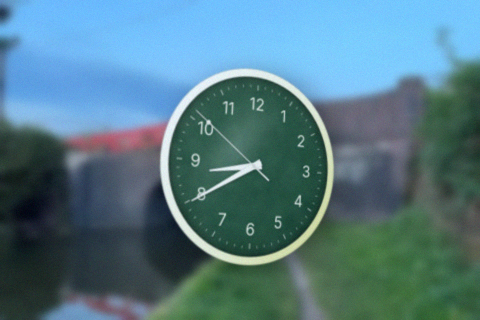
h=8 m=39 s=51
